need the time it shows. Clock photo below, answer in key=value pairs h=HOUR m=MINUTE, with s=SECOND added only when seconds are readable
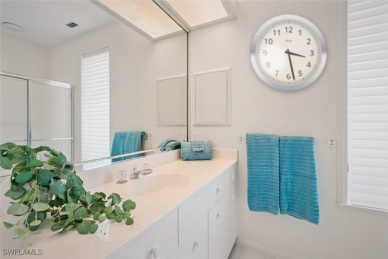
h=3 m=28
